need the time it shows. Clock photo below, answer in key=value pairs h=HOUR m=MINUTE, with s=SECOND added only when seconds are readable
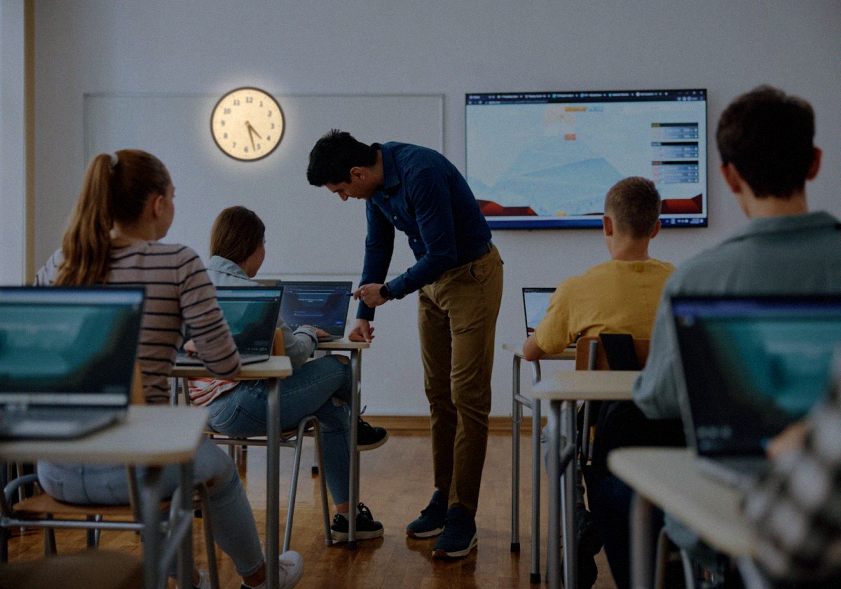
h=4 m=27
